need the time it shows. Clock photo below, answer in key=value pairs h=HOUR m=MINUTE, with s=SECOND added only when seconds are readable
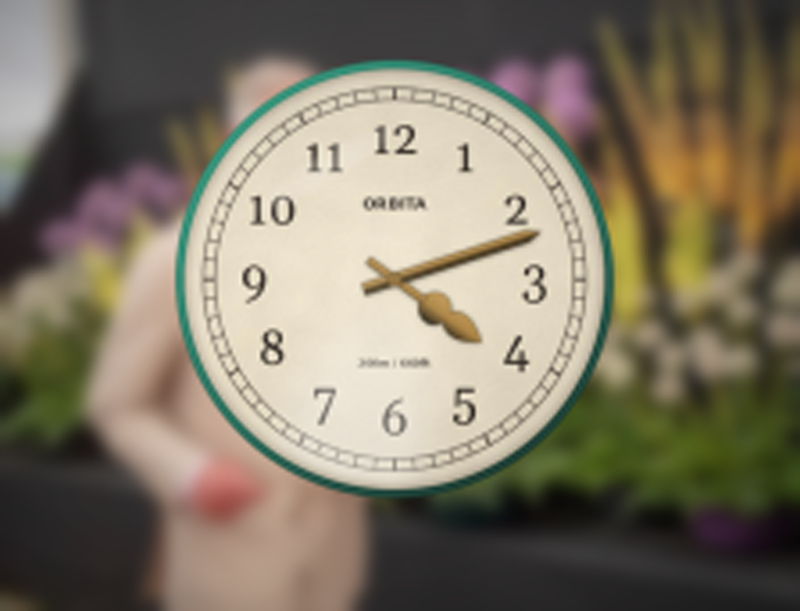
h=4 m=12
